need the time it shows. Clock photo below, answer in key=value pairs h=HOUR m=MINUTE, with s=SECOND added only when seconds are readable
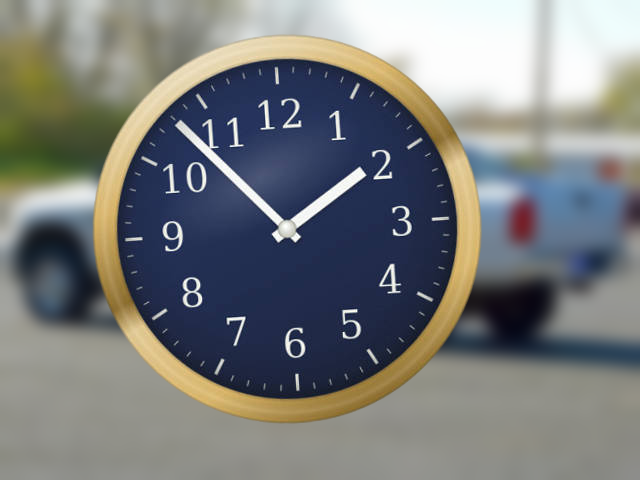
h=1 m=53
